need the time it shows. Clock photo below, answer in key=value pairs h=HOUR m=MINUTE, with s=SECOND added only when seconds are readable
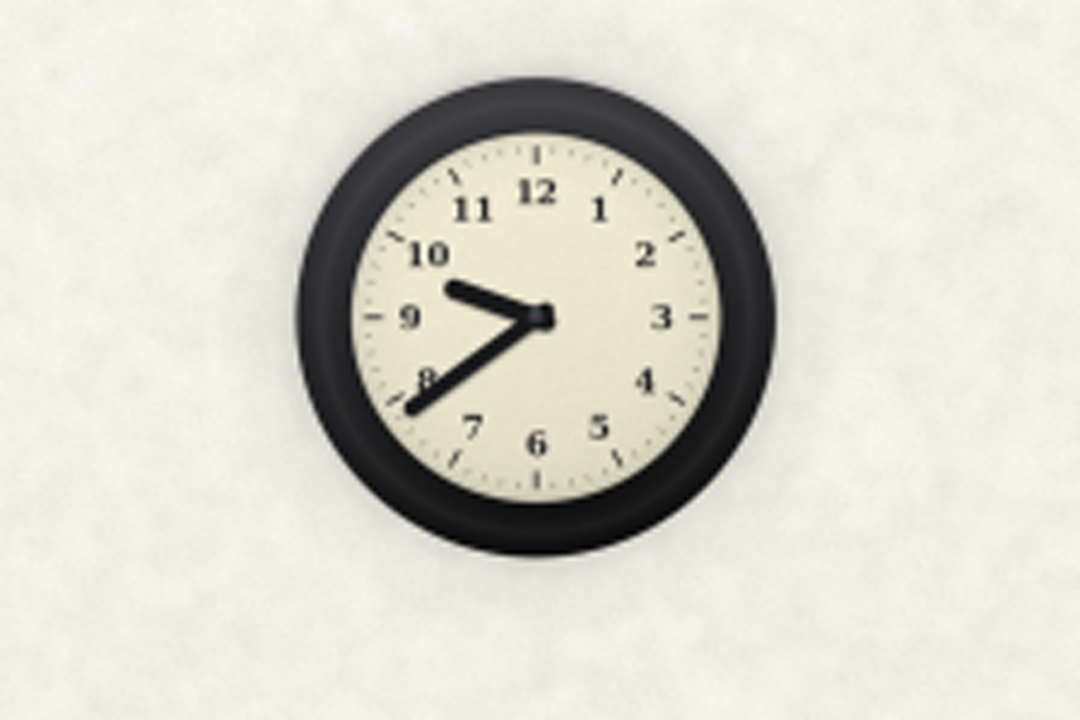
h=9 m=39
